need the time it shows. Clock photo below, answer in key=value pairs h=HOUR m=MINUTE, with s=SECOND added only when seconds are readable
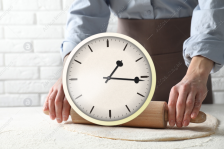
h=1 m=16
